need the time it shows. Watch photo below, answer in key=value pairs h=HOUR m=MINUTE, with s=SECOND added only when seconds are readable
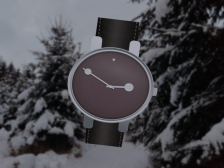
h=2 m=50
